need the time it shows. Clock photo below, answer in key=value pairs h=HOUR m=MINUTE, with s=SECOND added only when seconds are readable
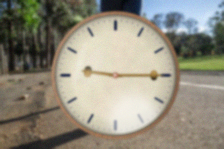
h=9 m=15
